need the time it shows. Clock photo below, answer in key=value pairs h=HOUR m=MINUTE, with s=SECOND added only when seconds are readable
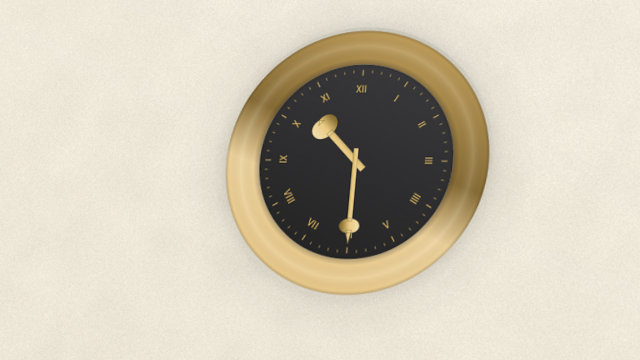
h=10 m=30
